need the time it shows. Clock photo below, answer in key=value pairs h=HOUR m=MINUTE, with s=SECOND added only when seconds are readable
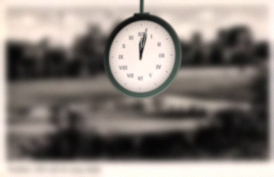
h=12 m=2
